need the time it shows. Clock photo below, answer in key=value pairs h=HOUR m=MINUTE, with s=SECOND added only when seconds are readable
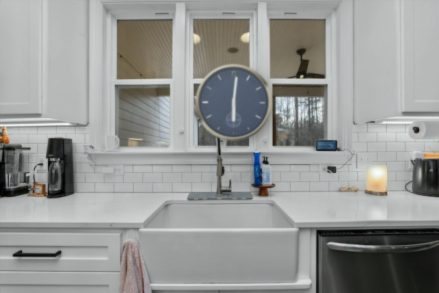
h=6 m=1
